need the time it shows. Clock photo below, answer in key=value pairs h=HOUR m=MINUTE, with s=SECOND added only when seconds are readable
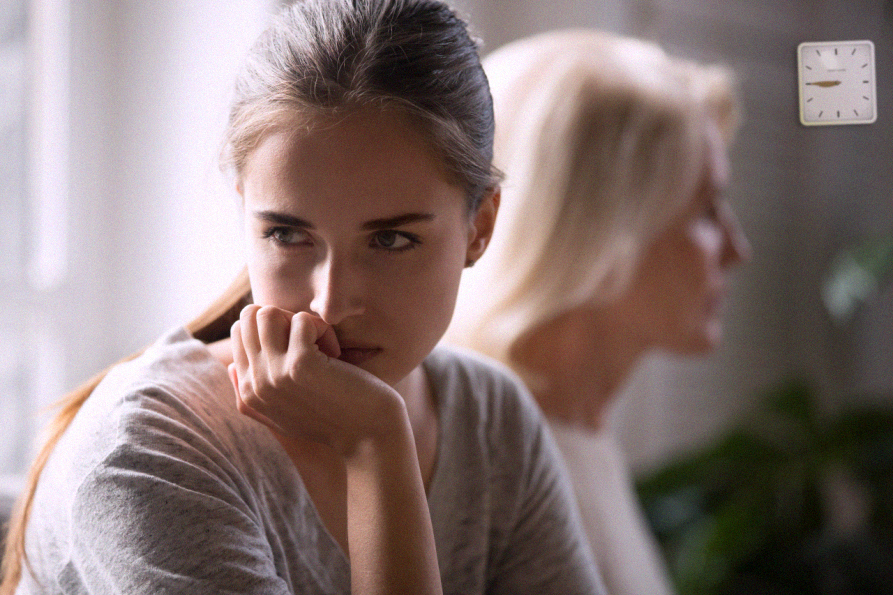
h=8 m=45
